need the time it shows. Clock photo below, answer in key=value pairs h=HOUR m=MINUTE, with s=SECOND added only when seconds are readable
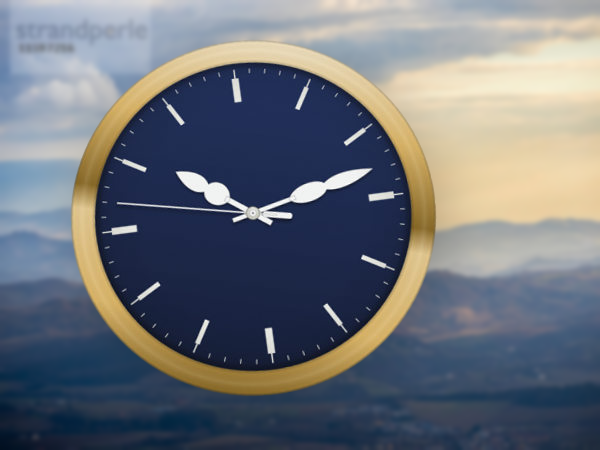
h=10 m=12 s=47
